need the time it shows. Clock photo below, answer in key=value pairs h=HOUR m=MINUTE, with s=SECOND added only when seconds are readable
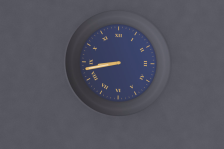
h=8 m=43
